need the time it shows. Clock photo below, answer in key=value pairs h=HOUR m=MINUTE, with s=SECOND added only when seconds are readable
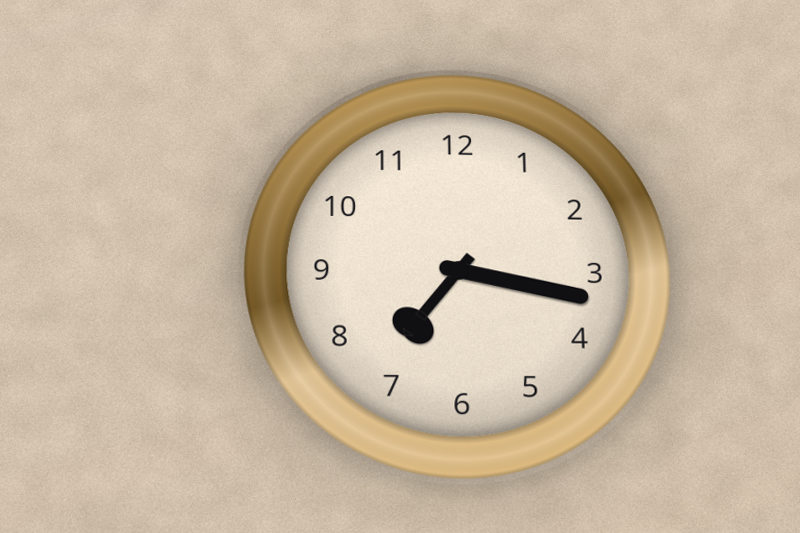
h=7 m=17
